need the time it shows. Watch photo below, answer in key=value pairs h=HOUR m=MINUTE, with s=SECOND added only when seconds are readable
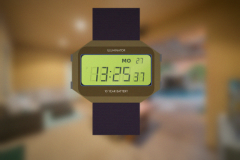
h=13 m=25 s=37
